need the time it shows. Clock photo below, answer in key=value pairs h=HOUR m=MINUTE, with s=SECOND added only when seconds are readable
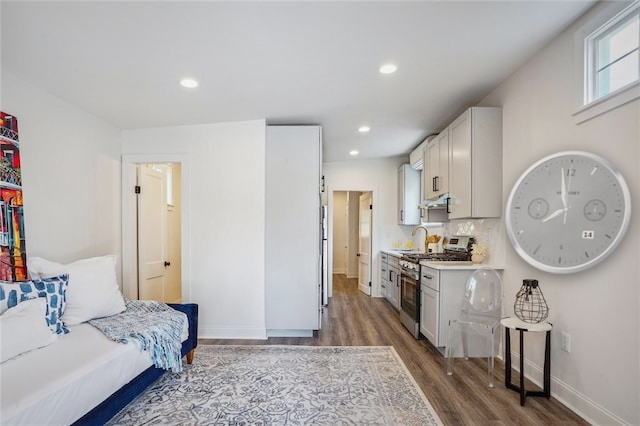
h=7 m=58
